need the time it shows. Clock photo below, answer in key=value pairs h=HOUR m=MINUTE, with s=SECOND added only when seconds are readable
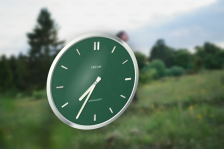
h=7 m=35
